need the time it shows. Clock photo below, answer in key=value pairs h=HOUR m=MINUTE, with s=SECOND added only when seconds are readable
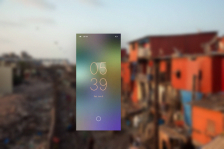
h=5 m=39
